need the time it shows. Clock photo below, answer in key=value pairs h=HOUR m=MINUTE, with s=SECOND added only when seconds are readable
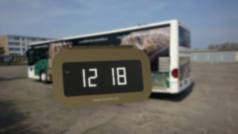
h=12 m=18
